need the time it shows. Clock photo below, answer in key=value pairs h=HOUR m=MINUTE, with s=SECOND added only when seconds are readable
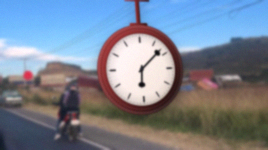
h=6 m=8
